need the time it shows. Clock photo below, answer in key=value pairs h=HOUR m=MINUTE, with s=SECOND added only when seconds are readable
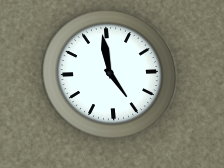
h=4 m=59
